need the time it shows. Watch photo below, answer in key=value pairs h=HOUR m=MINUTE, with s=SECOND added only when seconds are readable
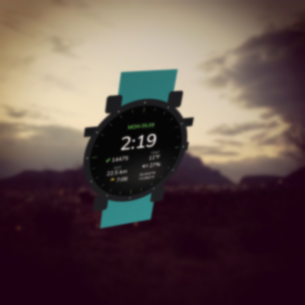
h=2 m=19
